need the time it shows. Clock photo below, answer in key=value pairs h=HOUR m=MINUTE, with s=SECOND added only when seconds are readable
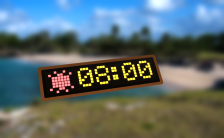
h=8 m=0
